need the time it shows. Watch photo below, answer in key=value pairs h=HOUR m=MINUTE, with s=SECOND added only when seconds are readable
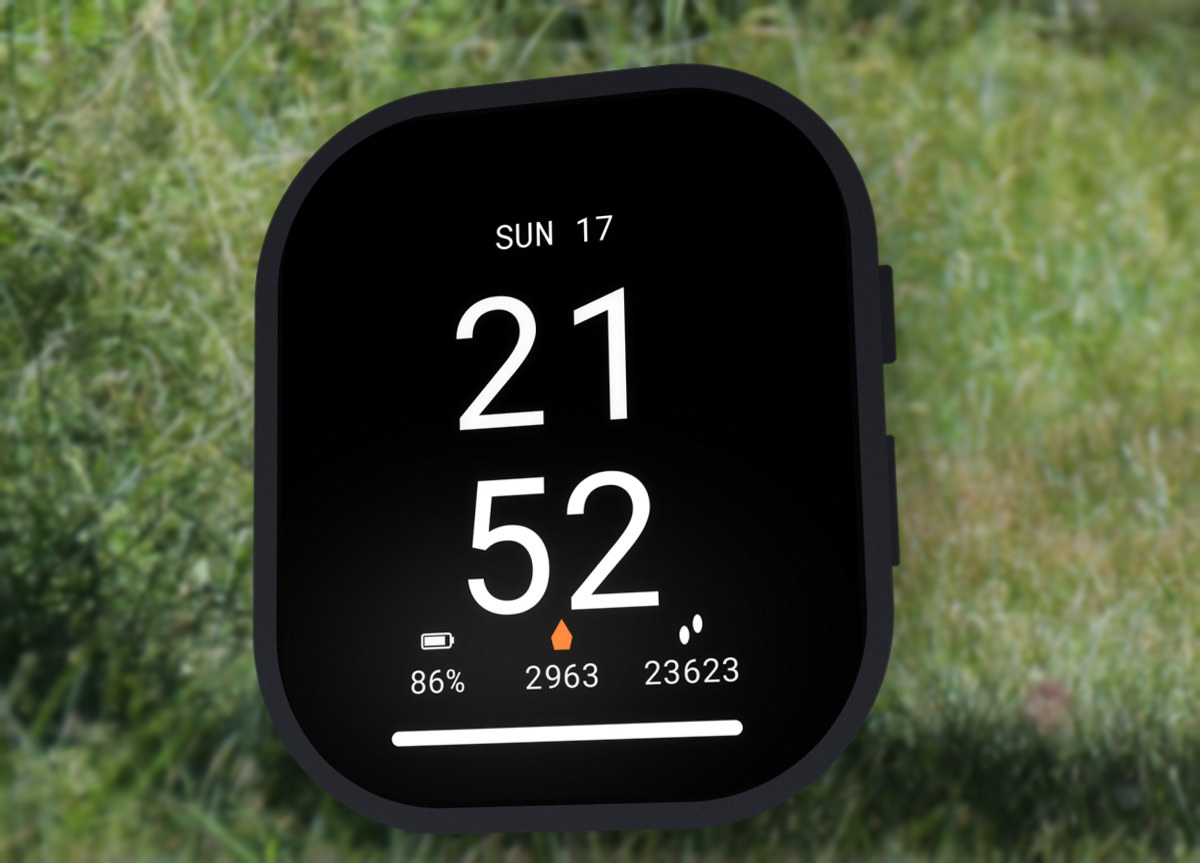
h=21 m=52
